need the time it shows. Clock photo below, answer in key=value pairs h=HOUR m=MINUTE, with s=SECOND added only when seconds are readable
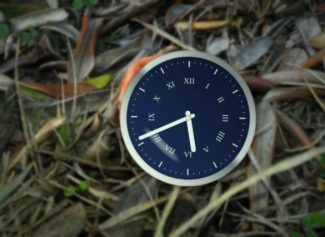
h=5 m=41
